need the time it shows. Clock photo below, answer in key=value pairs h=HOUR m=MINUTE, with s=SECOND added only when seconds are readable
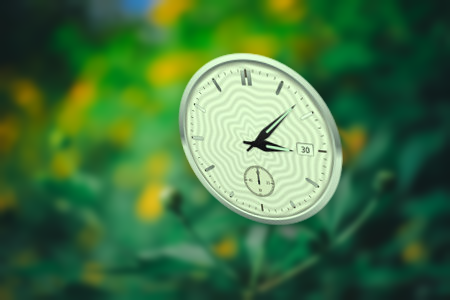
h=3 m=8
